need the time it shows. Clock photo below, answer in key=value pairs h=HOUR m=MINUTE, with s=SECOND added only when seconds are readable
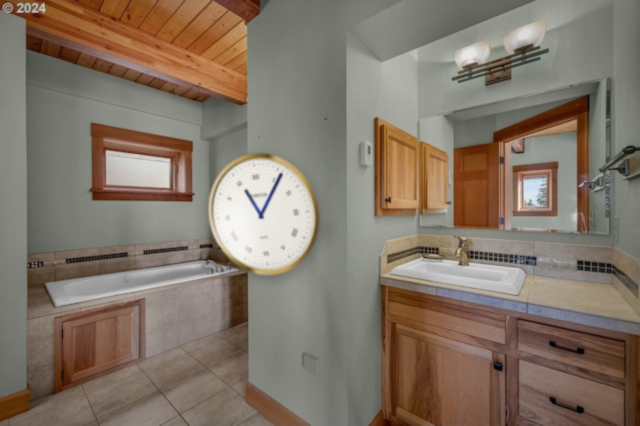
h=11 m=6
